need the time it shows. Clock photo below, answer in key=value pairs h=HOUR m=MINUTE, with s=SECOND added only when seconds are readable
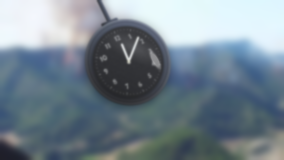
h=12 m=8
